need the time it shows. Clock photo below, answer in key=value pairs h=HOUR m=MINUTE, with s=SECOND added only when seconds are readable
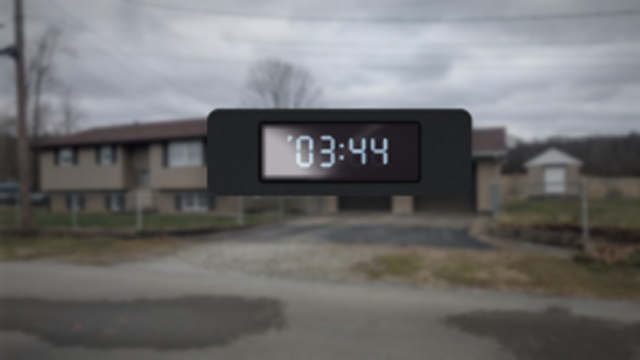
h=3 m=44
